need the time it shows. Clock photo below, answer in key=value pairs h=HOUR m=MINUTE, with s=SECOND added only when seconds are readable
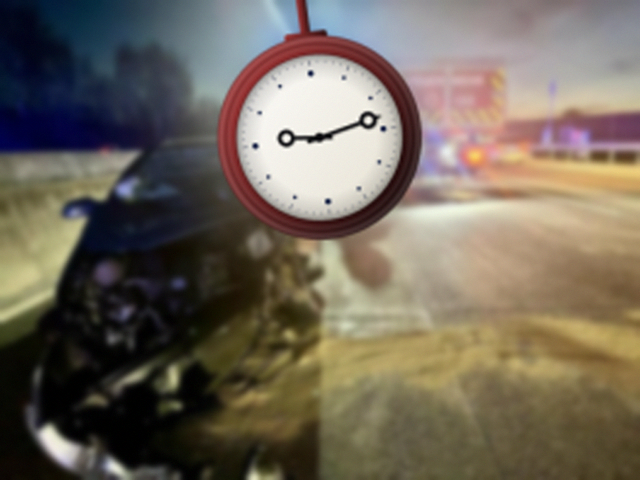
h=9 m=13
